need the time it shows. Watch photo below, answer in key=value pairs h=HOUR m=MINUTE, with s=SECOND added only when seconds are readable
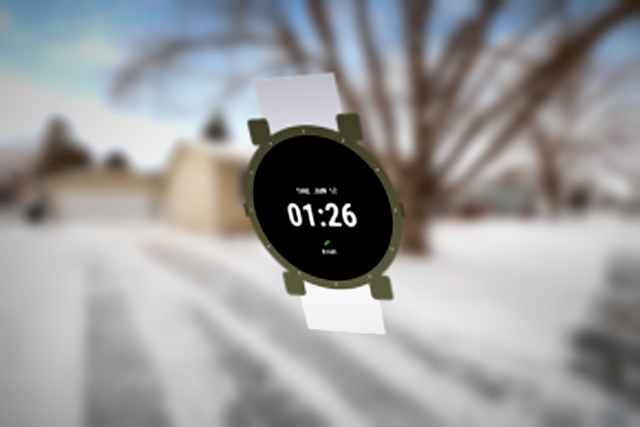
h=1 m=26
